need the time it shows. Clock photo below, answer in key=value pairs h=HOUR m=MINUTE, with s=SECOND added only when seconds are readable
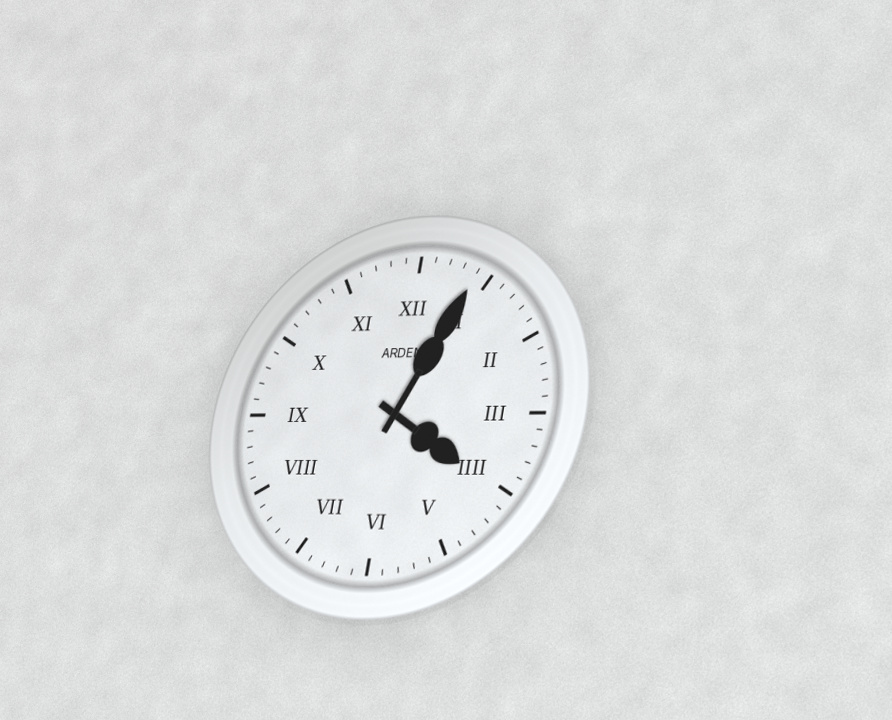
h=4 m=4
